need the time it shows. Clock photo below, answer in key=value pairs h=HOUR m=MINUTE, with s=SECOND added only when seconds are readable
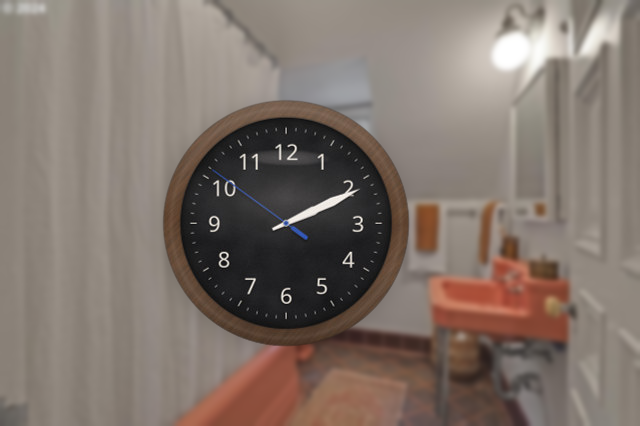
h=2 m=10 s=51
